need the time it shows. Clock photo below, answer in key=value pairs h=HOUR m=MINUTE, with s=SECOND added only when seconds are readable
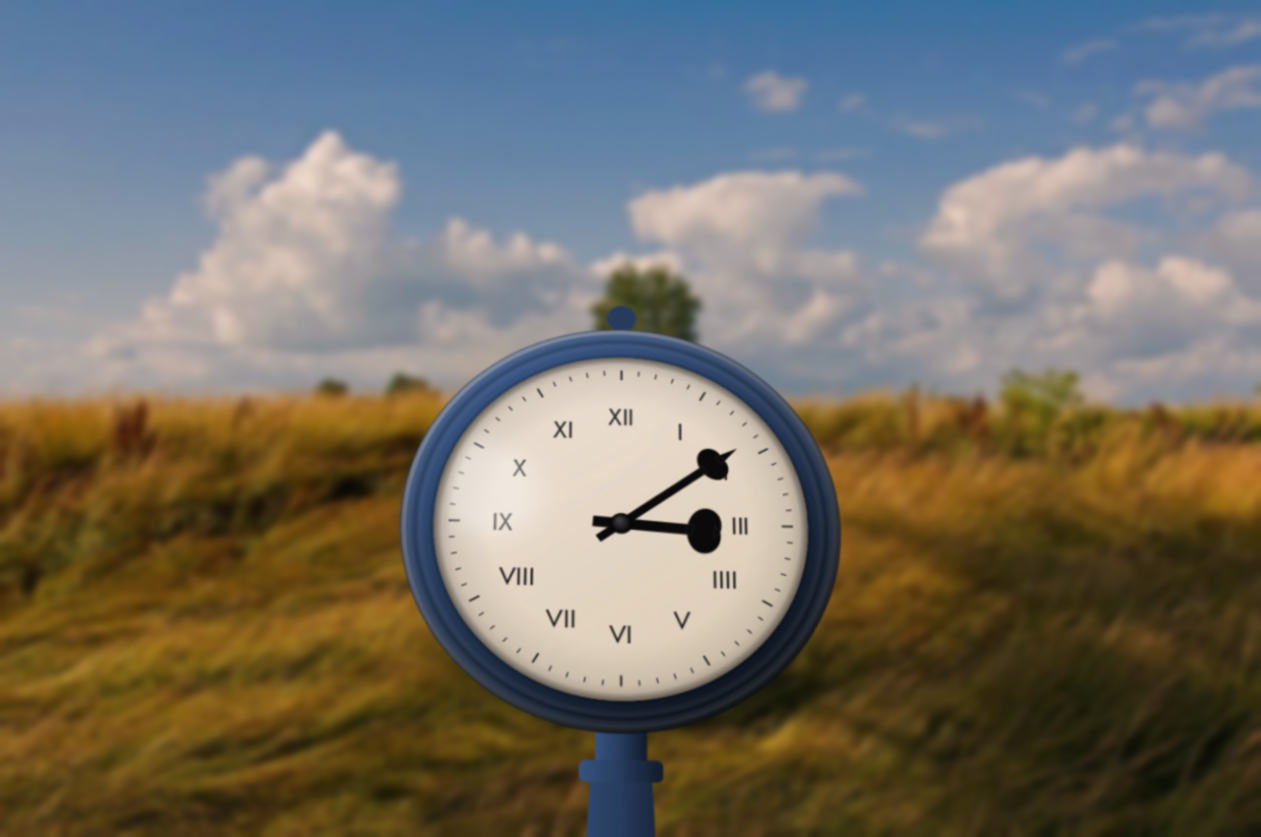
h=3 m=9
